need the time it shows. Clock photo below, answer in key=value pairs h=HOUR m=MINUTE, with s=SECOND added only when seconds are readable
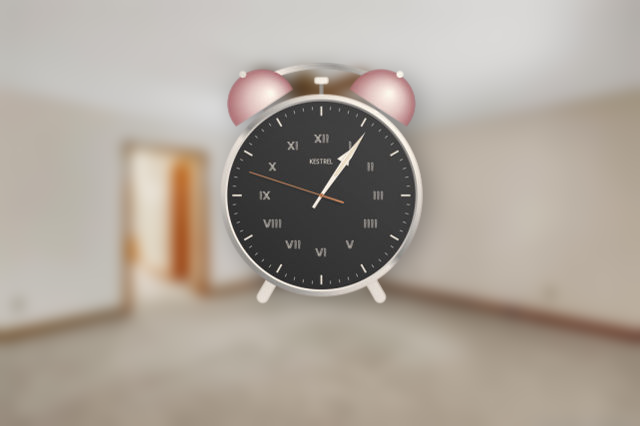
h=1 m=5 s=48
